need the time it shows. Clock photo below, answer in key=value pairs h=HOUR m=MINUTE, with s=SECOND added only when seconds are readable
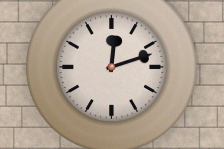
h=12 m=12
